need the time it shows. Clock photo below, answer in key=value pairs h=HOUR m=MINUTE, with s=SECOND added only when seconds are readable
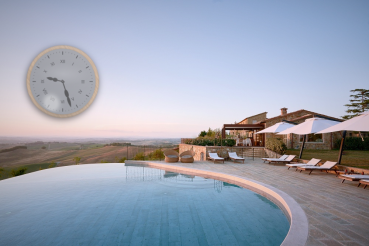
h=9 m=27
